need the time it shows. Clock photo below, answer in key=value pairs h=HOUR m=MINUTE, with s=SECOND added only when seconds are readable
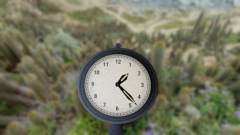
h=1 m=23
